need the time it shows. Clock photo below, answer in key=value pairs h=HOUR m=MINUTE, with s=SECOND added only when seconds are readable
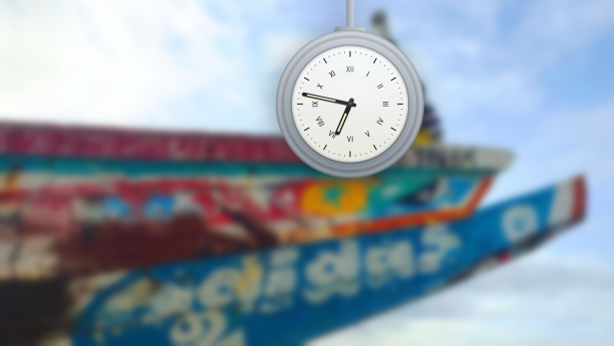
h=6 m=47
